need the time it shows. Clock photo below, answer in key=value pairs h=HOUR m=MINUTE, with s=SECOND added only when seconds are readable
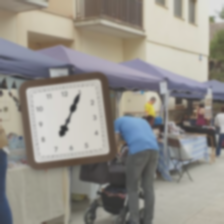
h=7 m=5
